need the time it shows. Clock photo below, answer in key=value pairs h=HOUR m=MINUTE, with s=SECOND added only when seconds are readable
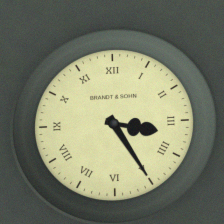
h=3 m=25
